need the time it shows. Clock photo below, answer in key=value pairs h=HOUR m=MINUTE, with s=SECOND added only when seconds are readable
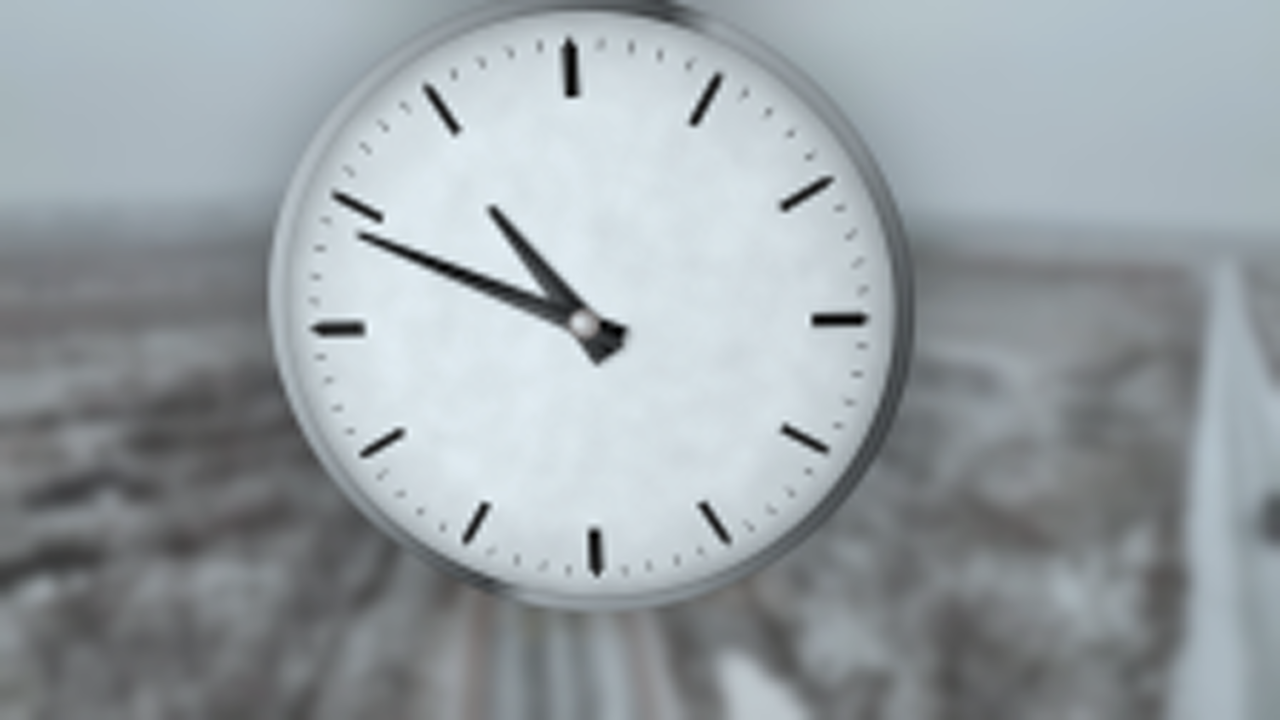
h=10 m=49
